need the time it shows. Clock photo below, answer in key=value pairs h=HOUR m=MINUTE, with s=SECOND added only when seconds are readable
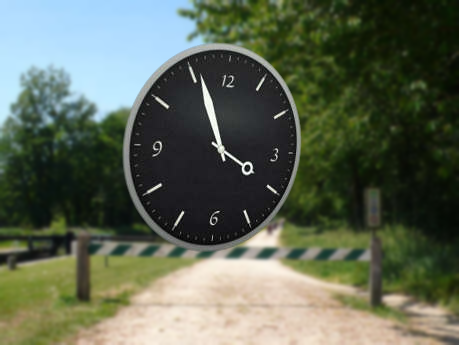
h=3 m=56
